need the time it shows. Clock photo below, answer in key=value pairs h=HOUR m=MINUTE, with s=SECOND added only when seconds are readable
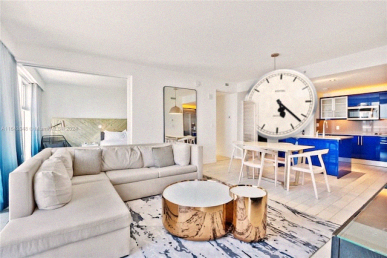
h=5 m=22
